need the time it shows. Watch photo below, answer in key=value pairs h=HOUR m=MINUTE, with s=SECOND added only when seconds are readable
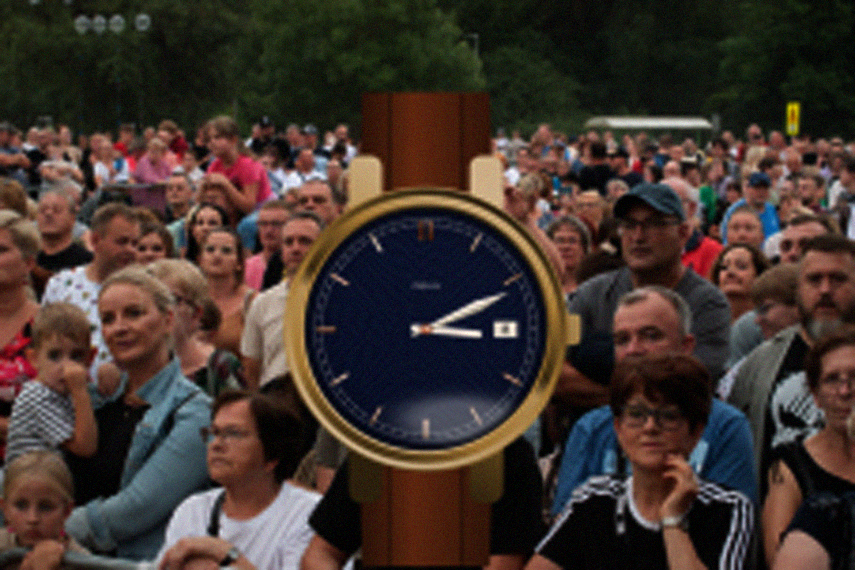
h=3 m=11
